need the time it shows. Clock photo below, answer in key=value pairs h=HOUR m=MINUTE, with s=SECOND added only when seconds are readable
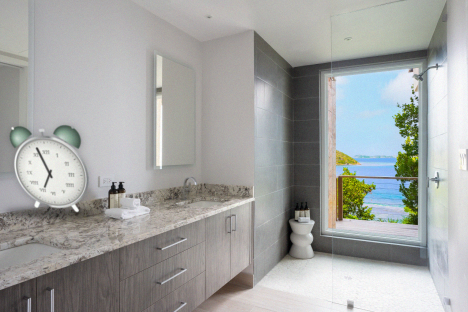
h=6 m=57
